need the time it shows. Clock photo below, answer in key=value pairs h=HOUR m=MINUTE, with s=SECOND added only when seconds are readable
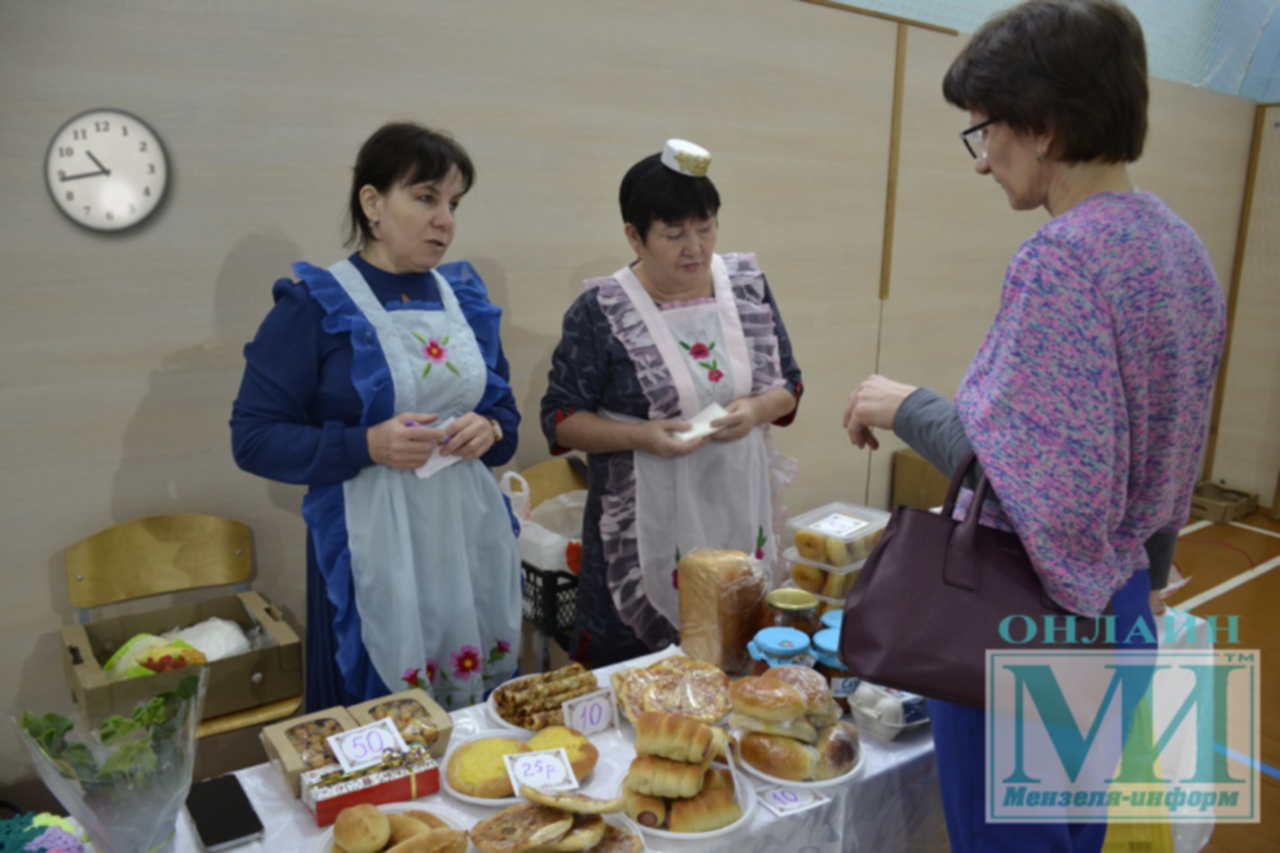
h=10 m=44
